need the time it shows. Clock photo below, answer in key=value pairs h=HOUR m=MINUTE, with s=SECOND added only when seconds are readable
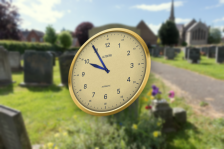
h=9 m=55
